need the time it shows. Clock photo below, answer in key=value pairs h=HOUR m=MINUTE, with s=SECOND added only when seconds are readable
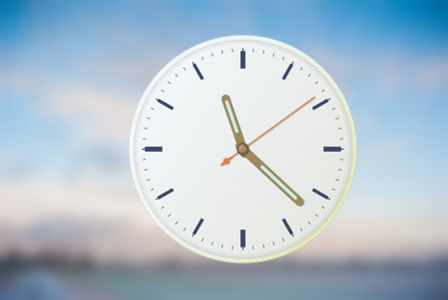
h=11 m=22 s=9
